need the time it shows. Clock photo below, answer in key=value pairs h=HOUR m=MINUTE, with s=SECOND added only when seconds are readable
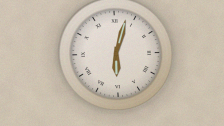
h=6 m=3
